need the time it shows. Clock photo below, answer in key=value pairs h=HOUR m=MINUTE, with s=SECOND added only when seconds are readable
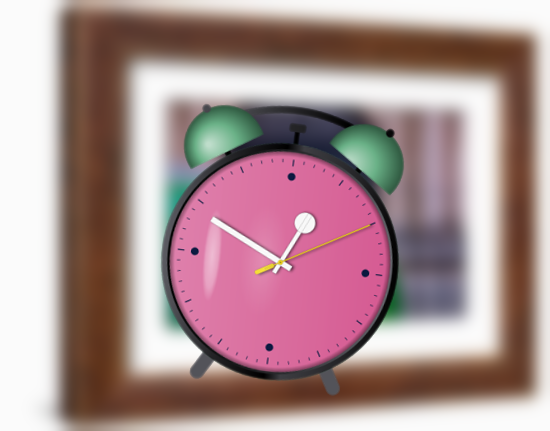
h=12 m=49 s=10
